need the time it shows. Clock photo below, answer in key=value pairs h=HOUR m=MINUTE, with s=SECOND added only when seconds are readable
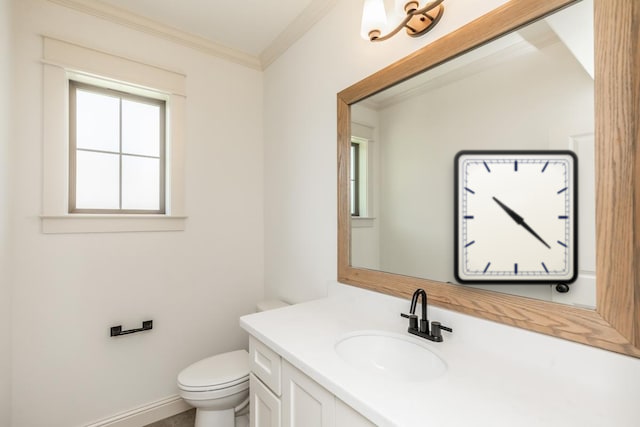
h=10 m=22
